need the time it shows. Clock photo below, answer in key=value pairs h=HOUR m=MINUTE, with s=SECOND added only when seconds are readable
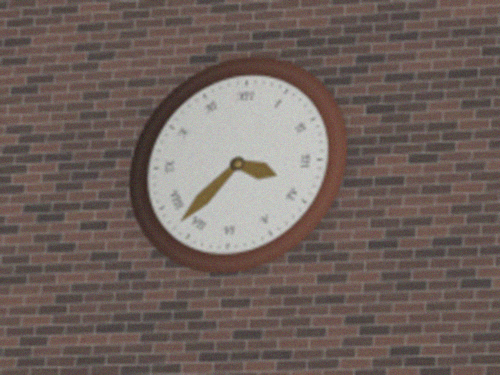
h=3 m=37
